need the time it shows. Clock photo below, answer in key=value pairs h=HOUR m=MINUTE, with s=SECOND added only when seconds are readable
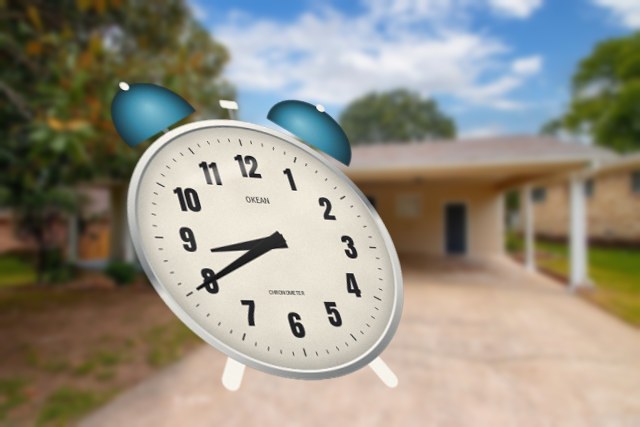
h=8 m=40
